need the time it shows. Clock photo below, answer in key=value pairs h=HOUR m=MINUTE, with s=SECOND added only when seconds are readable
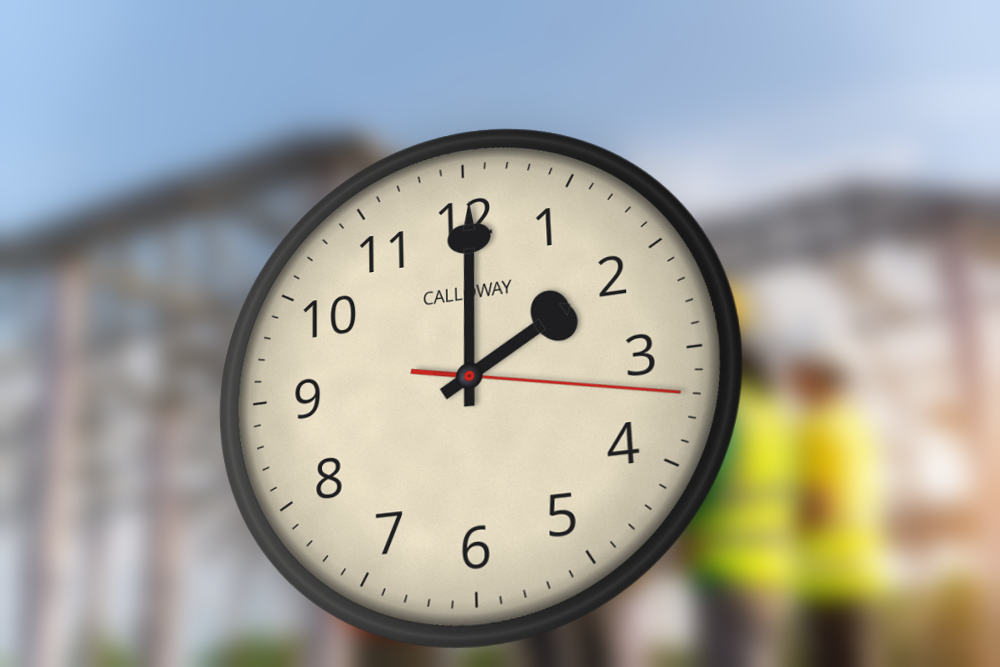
h=2 m=0 s=17
